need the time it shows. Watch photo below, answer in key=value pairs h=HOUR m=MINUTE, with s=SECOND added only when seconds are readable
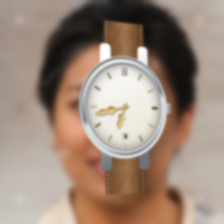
h=6 m=43
